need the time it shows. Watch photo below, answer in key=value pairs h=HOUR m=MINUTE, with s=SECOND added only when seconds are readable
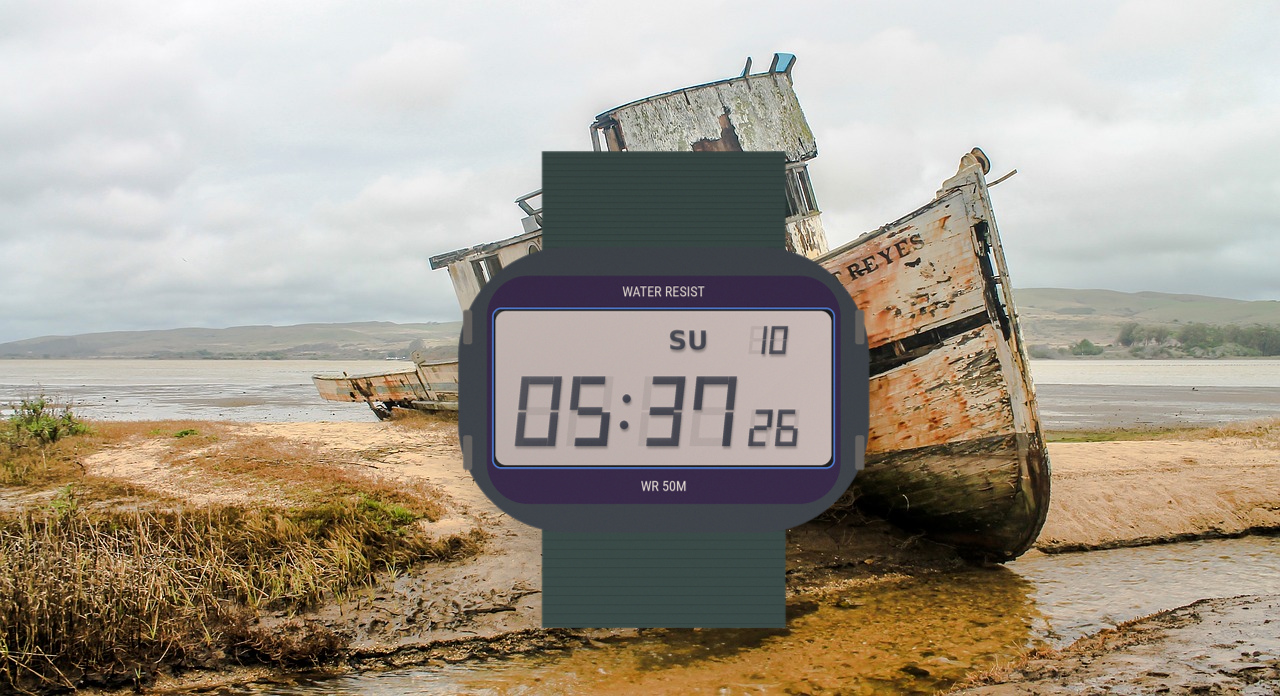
h=5 m=37 s=26
